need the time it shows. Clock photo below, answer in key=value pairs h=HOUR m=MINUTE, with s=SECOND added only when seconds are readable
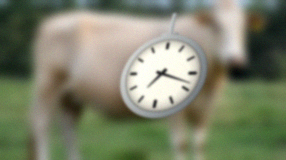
h=7 m=18
